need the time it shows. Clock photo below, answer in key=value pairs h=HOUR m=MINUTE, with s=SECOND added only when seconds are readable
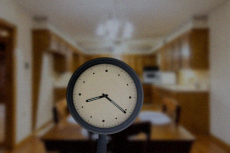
h=8 m=21
